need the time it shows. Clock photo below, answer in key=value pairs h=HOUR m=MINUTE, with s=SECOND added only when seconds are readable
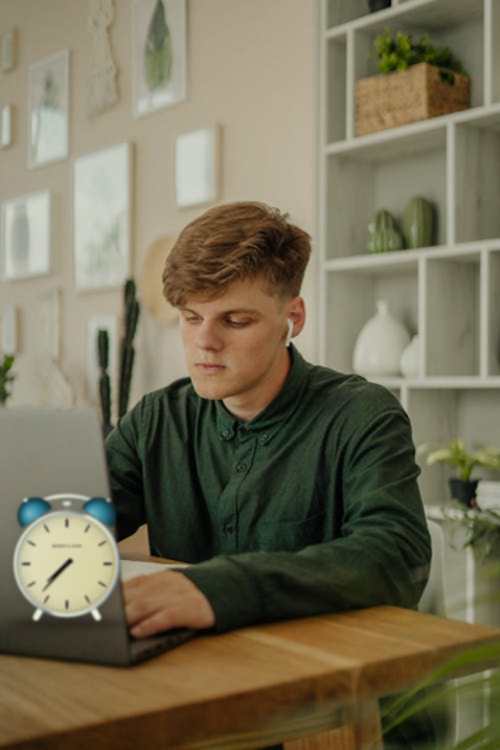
h=7 m=37
